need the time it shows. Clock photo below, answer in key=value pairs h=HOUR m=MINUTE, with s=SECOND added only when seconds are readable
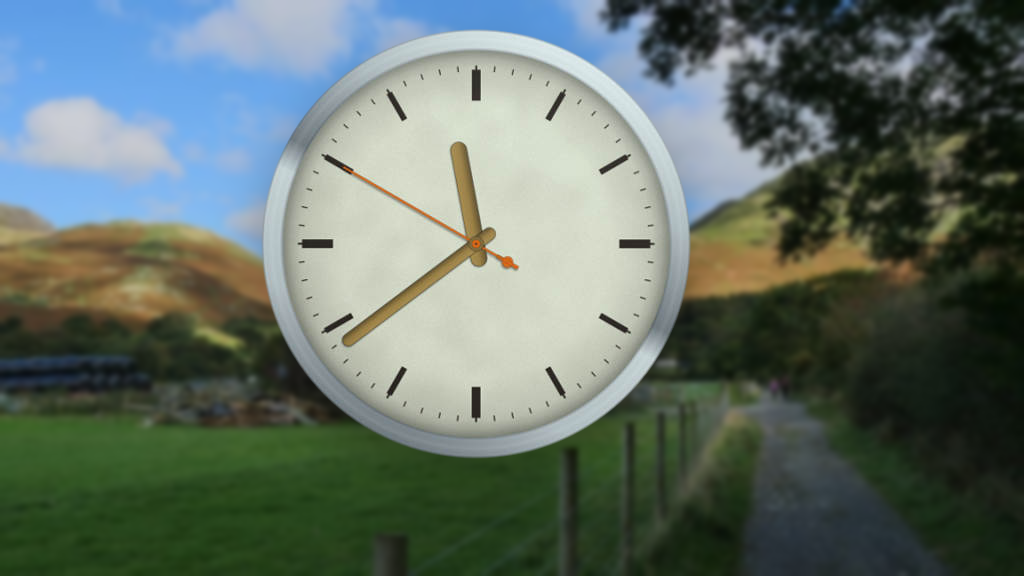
h=11 m=38 s=50
